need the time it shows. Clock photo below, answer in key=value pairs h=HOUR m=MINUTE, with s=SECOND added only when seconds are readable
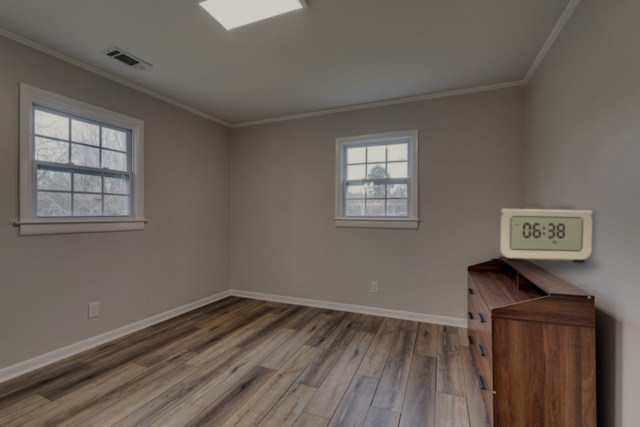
h=6 m=38
